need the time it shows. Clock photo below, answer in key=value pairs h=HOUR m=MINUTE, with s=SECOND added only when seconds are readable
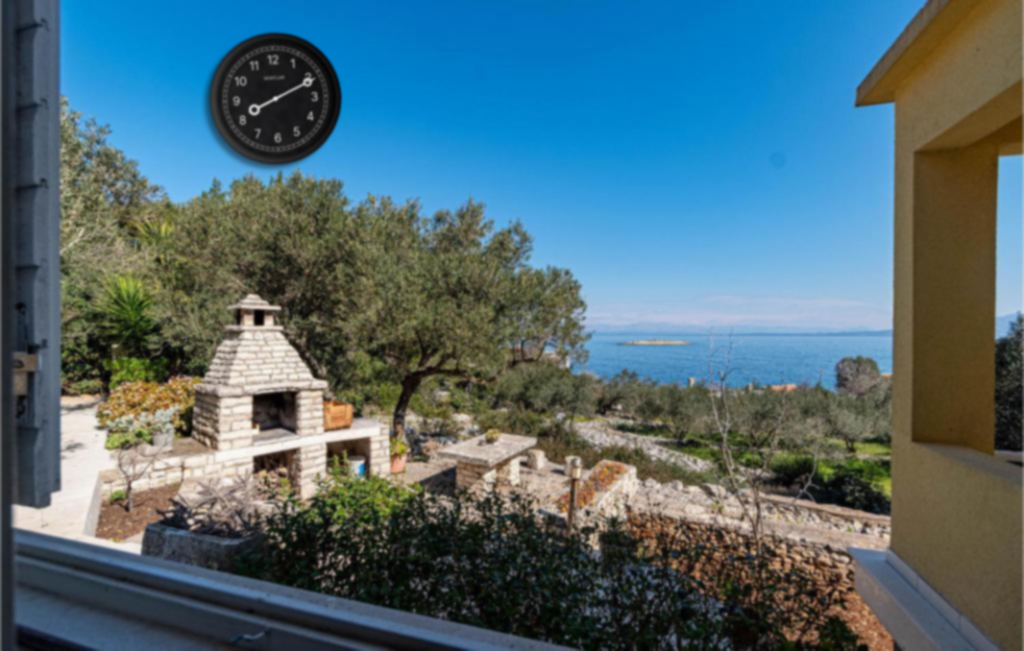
h=8 m=11
